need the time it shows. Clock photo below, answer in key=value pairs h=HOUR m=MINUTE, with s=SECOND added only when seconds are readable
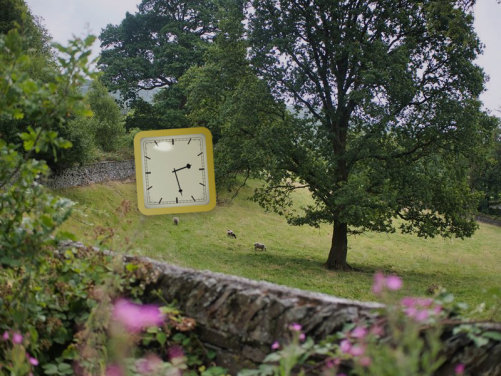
h=2 m=28
